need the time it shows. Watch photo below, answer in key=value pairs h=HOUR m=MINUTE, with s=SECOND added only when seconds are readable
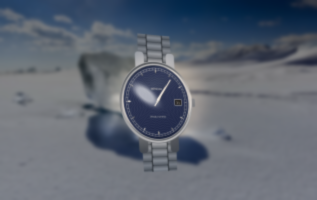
h=1 m=6
